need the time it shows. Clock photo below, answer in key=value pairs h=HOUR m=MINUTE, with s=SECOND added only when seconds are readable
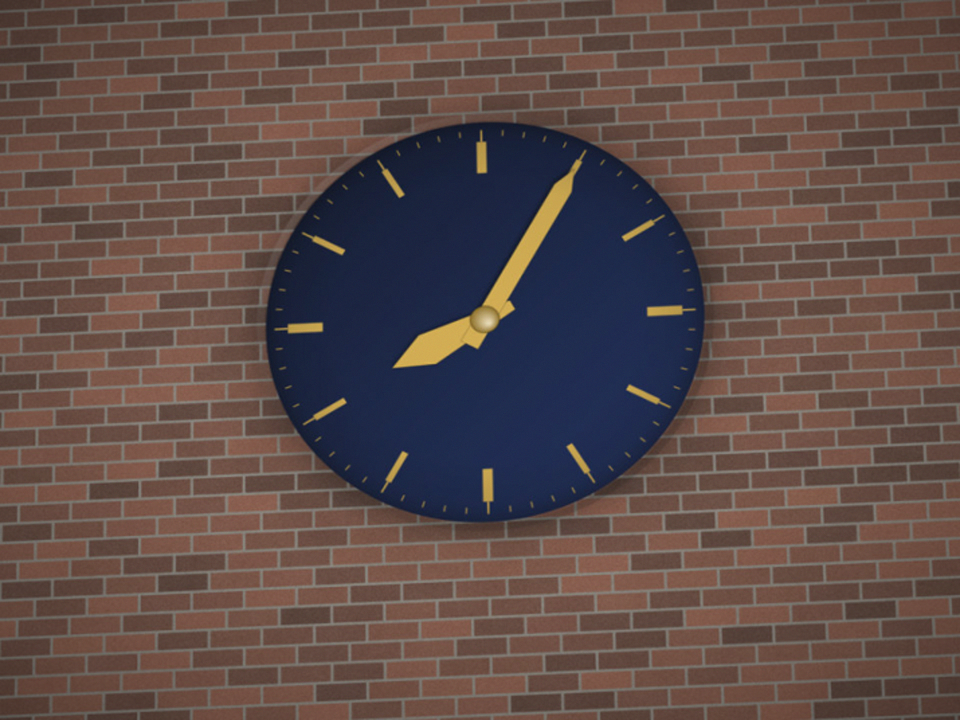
h=8 m=5
